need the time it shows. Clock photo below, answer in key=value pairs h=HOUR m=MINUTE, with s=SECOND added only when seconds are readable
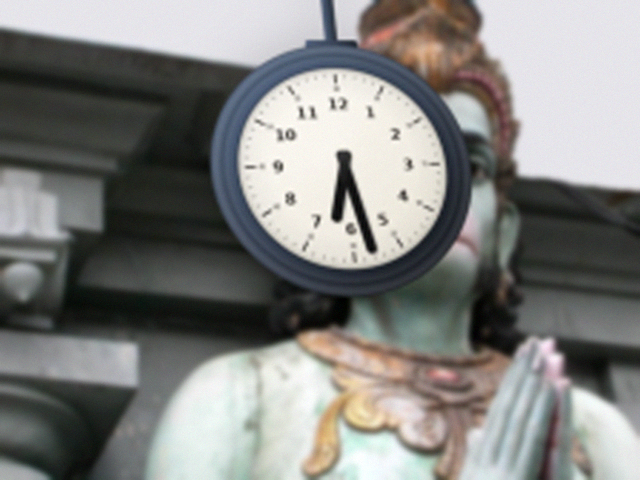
h=6 m=28
